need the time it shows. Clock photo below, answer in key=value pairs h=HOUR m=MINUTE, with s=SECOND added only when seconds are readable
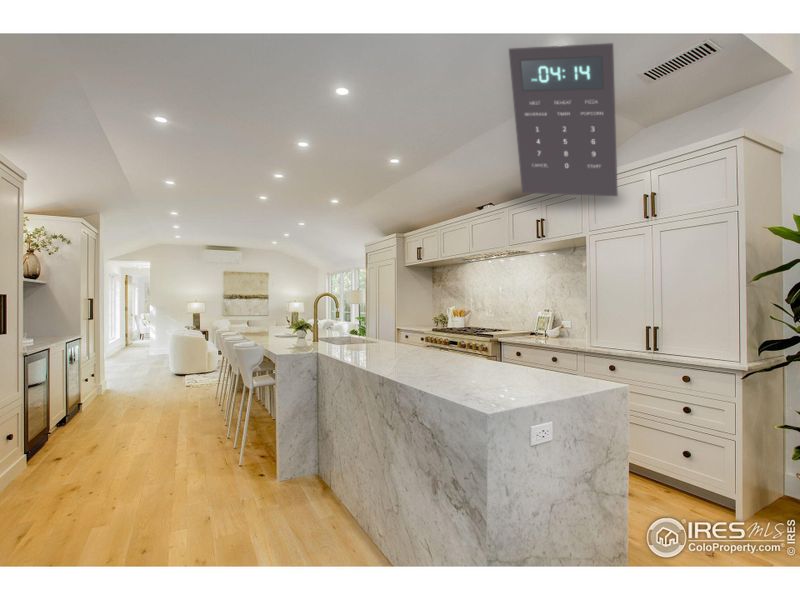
h=4 m=14
